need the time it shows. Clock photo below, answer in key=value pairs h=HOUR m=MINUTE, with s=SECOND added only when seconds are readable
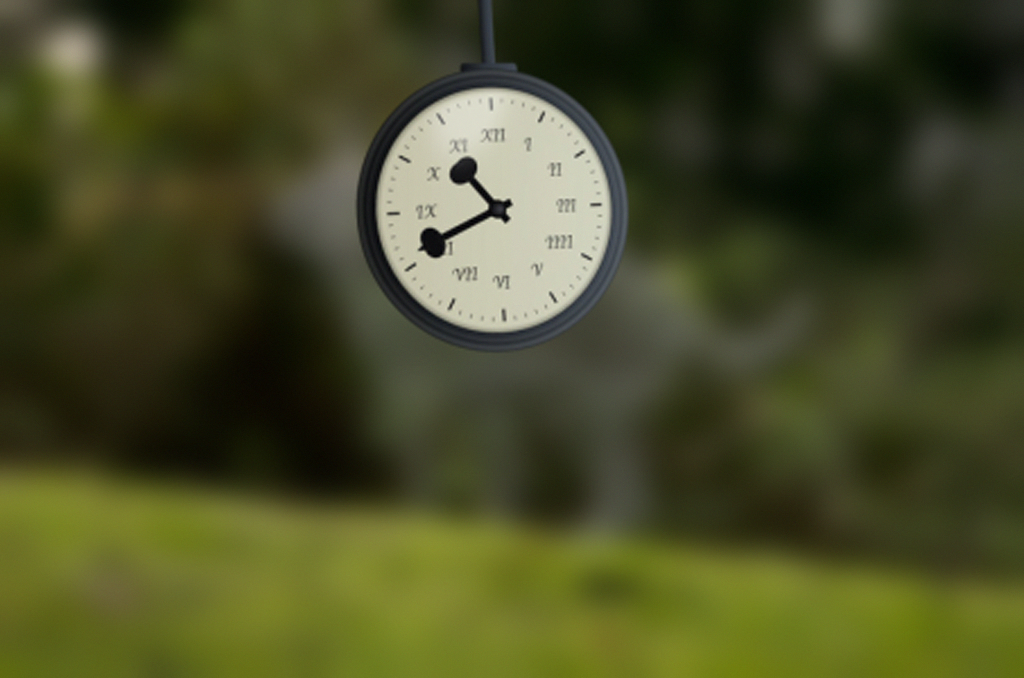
h=10 m=41
